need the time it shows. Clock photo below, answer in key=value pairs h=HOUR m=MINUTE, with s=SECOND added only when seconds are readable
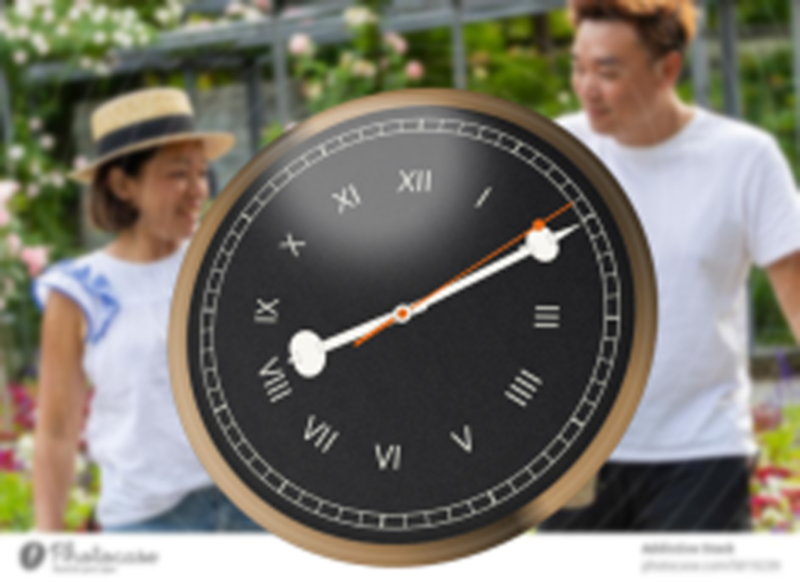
h=8 m=10 s=9
